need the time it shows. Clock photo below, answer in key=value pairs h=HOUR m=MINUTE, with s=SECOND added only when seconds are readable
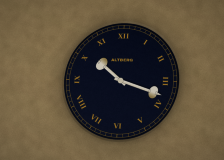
h=10 m=18
